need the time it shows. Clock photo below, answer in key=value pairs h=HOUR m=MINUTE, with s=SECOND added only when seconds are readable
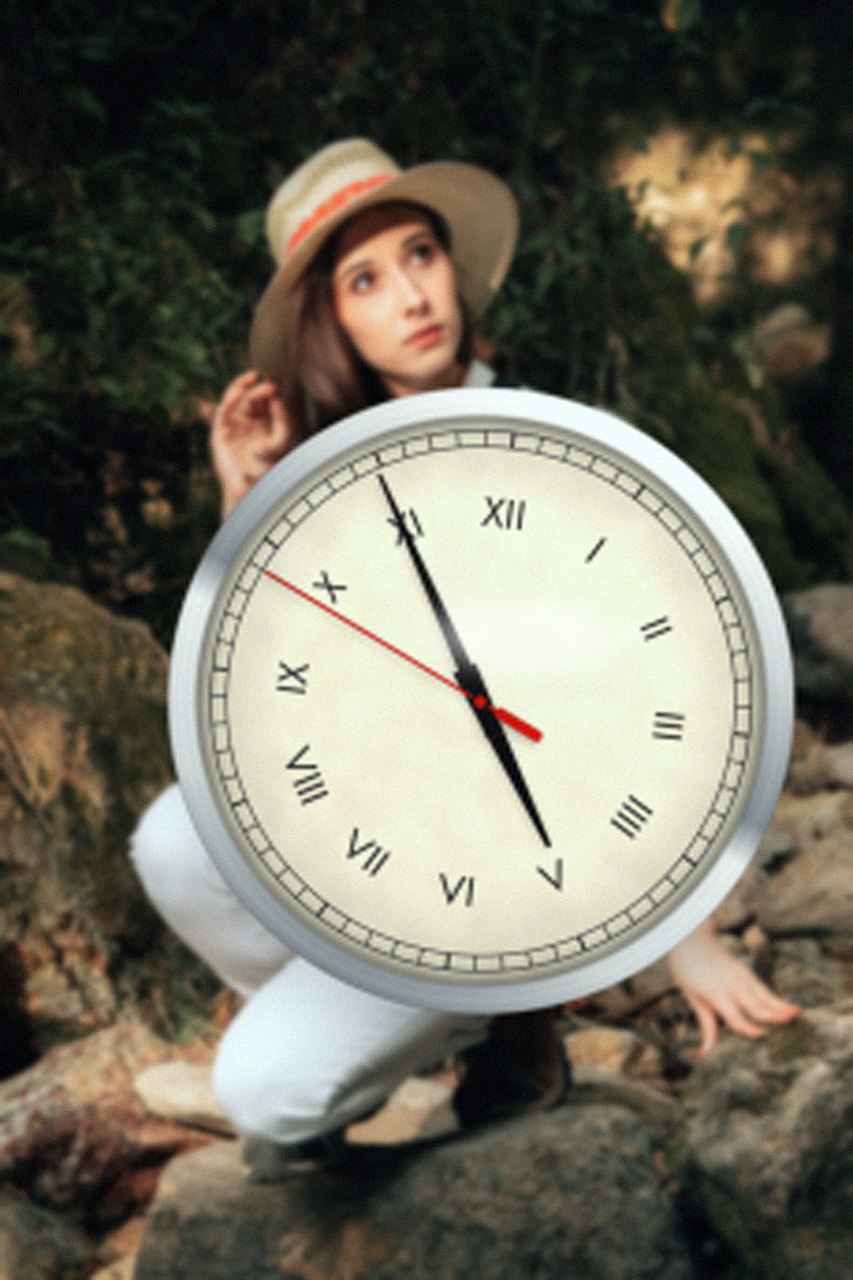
h=4 m=54 s=49
